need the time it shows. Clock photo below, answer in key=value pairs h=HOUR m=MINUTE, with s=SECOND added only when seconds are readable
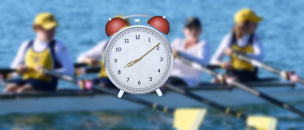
h=8 m=9
